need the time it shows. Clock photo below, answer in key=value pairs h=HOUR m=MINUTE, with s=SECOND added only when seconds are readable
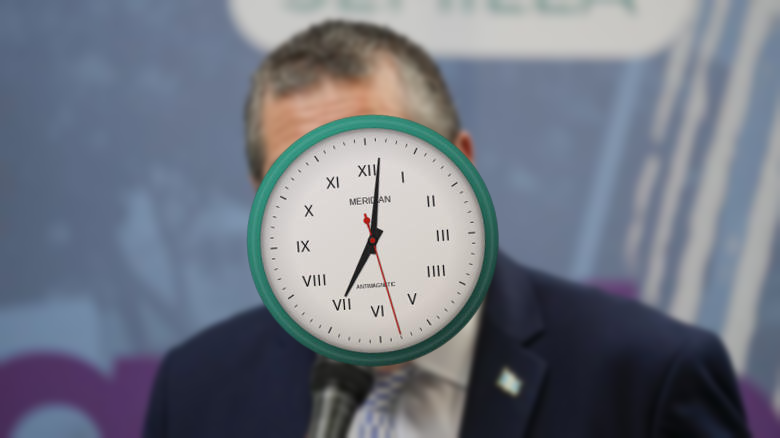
h=7 m=1 s=28
